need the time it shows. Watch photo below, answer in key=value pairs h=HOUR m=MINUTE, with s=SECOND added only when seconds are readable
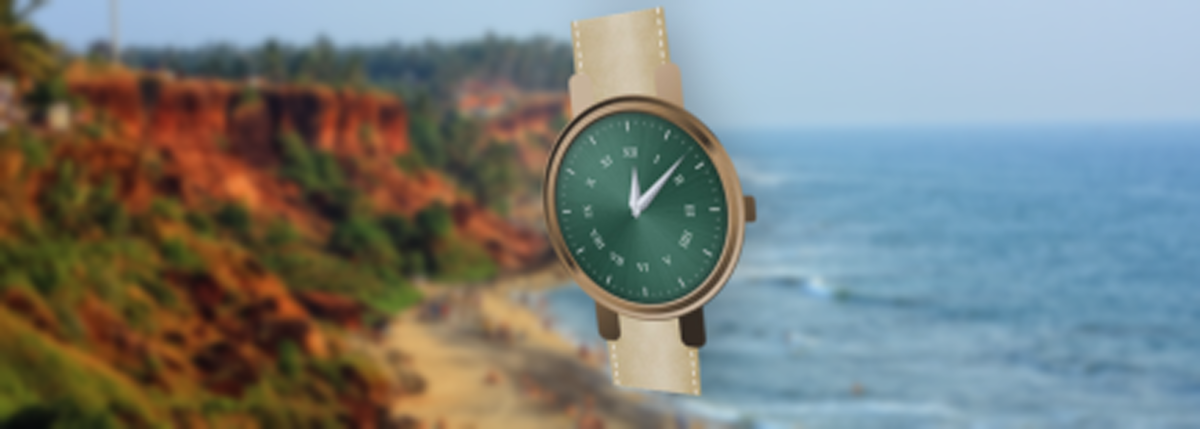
h=12 m=8
